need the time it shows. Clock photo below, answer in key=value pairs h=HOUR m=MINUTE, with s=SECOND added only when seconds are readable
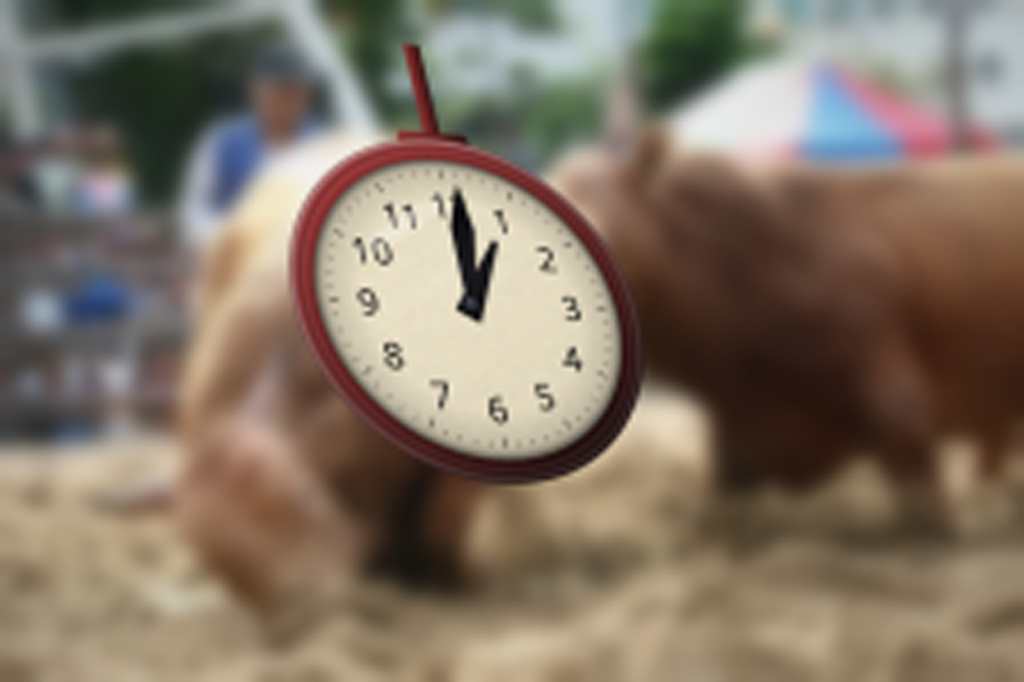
h=1 m=1
